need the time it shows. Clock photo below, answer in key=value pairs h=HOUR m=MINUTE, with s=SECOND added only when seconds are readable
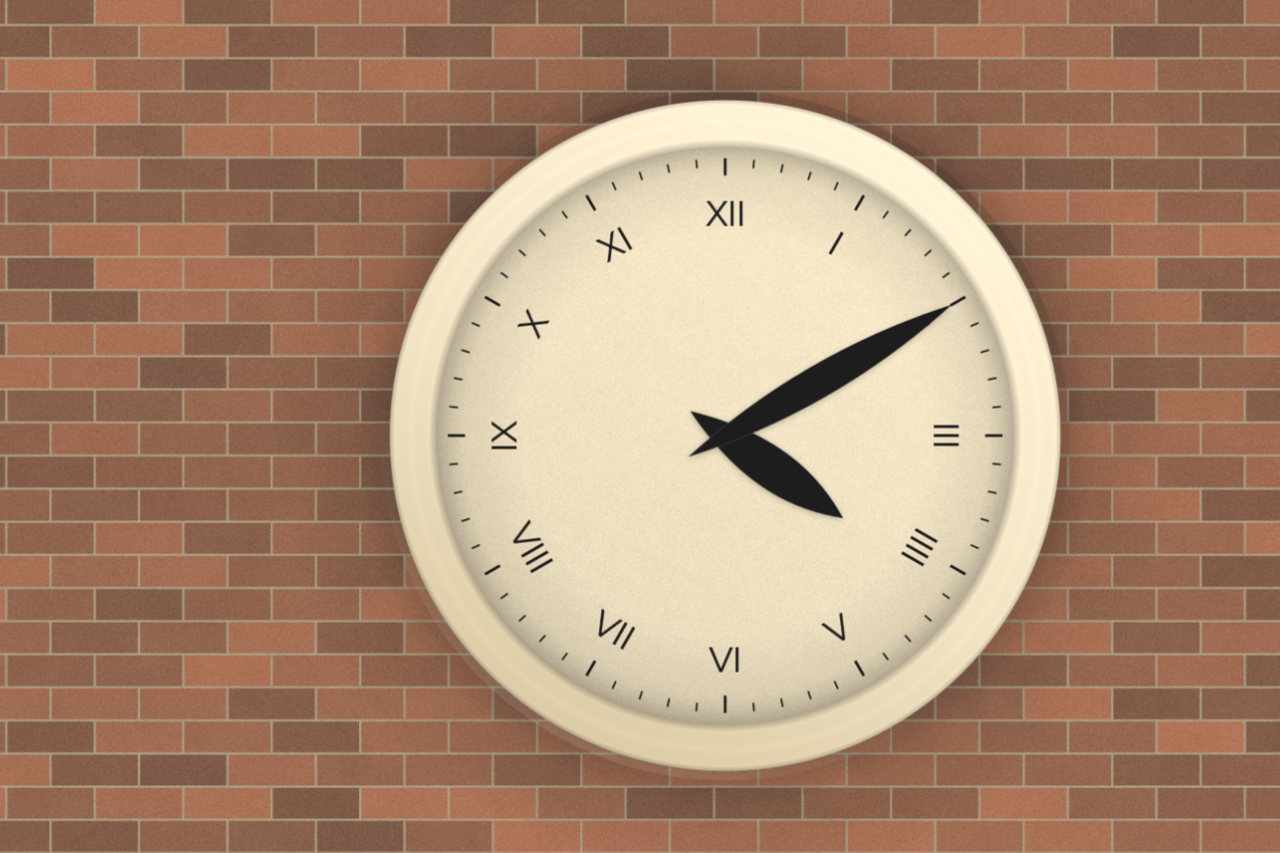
h=4 m=10
